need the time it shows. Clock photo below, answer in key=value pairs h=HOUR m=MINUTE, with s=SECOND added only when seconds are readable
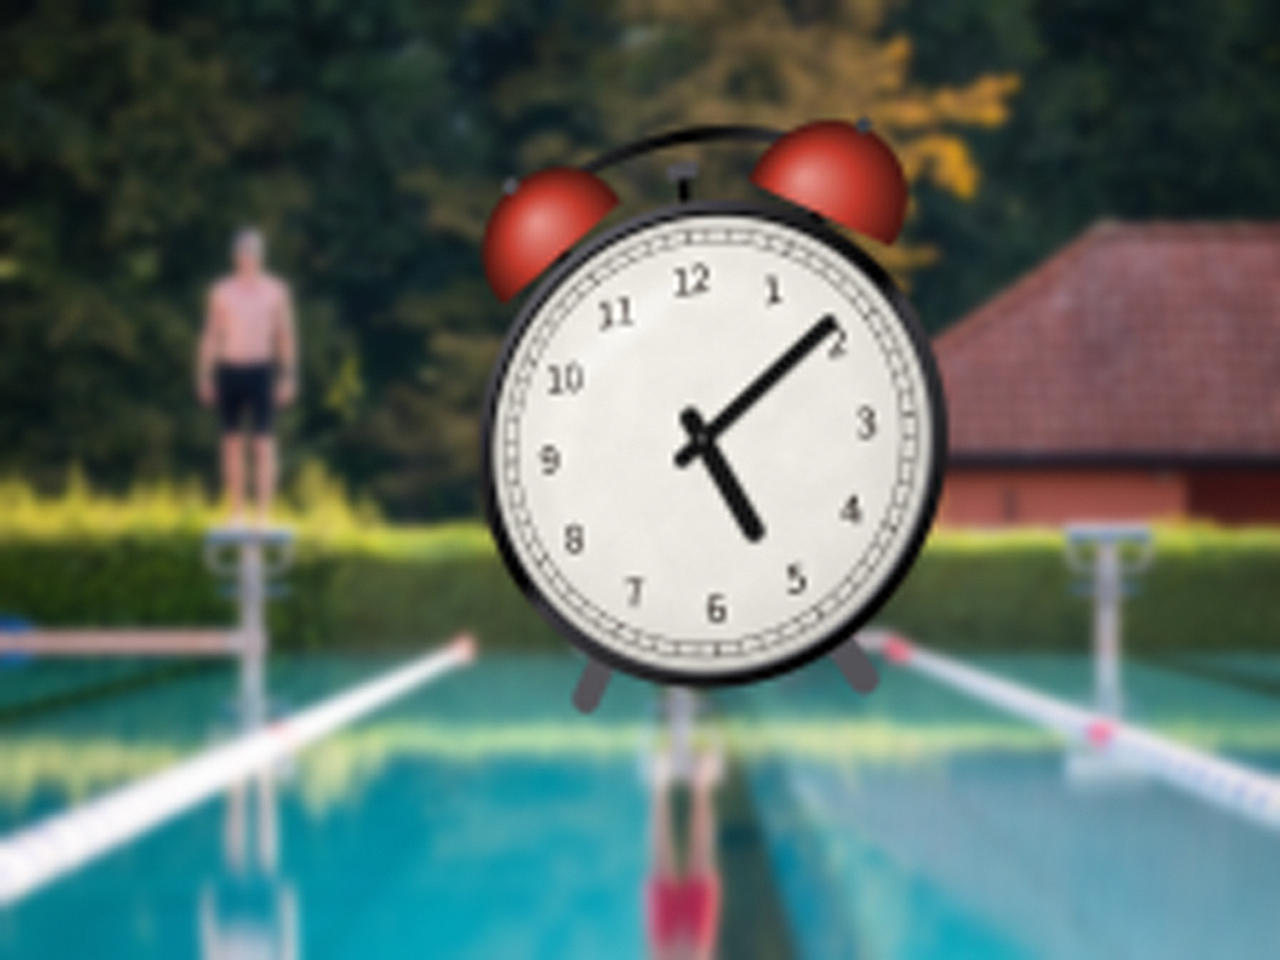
h=5 m=9
